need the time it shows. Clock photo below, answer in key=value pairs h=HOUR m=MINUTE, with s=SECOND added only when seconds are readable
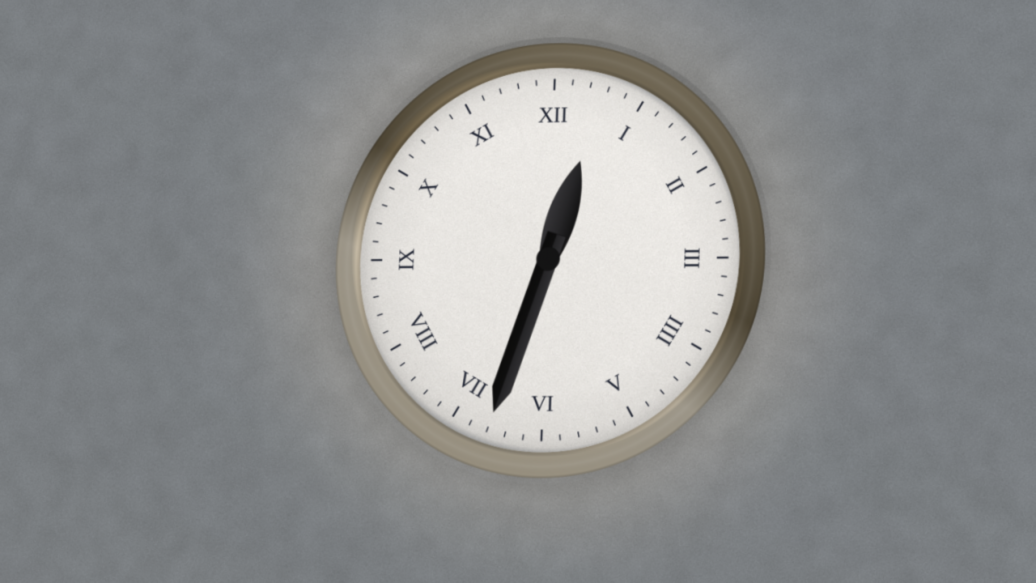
h=12 m=33
